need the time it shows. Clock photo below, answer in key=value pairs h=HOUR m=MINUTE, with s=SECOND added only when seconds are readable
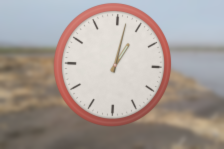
h=1 m=2
